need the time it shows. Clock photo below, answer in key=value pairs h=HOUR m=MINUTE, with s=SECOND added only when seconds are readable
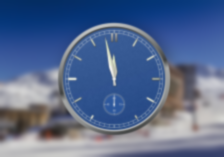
h=11 m=58
